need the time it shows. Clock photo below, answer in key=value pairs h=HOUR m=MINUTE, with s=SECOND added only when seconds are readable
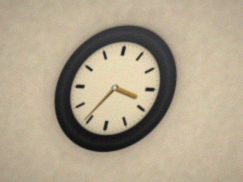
h=3 m=36
